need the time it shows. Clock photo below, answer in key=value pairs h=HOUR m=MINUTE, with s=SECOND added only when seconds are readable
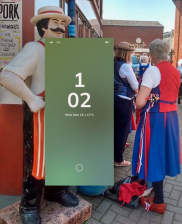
h=1 m=2
